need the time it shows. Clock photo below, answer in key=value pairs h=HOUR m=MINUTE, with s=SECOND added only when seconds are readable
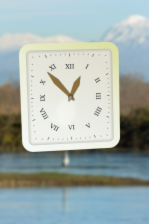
h=12 m=53
